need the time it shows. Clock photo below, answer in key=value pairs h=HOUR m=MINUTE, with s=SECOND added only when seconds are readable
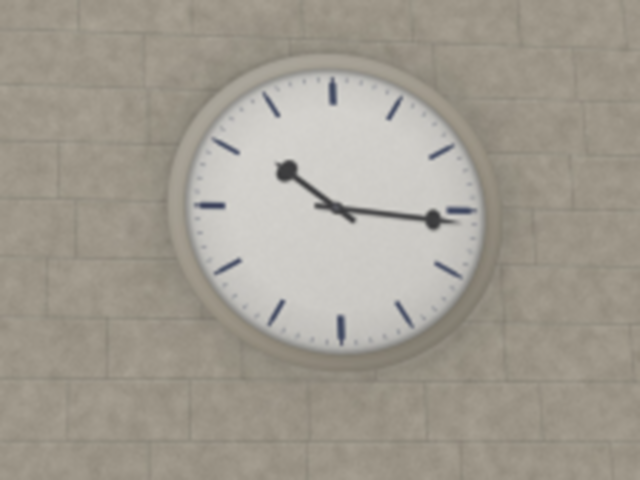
h=10 m=16
